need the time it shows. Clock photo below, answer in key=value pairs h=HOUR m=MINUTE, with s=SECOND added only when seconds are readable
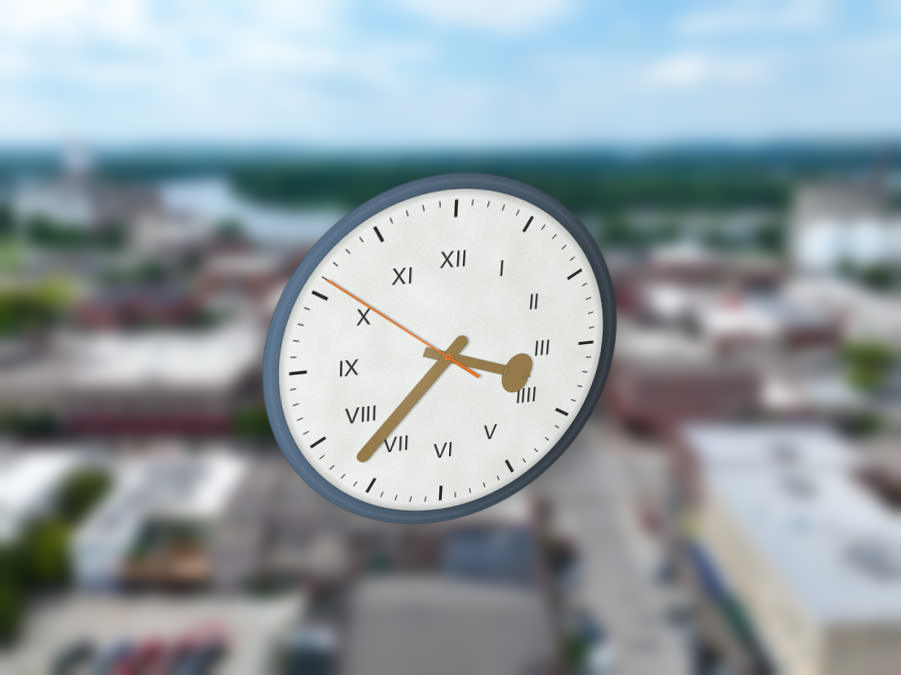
h=3 m=36 s=51
